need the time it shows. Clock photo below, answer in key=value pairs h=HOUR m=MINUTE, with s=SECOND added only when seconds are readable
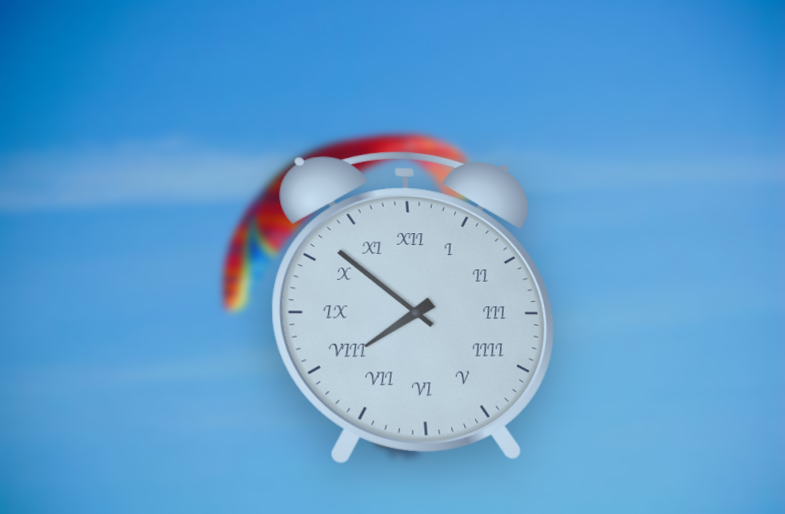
h=7 m=52
